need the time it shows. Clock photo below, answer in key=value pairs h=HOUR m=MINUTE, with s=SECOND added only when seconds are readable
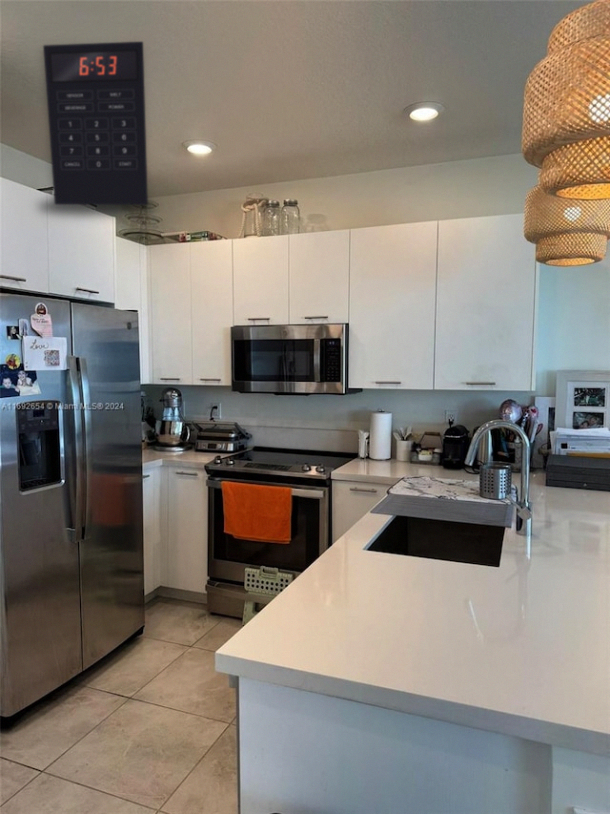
h=6 m=53
